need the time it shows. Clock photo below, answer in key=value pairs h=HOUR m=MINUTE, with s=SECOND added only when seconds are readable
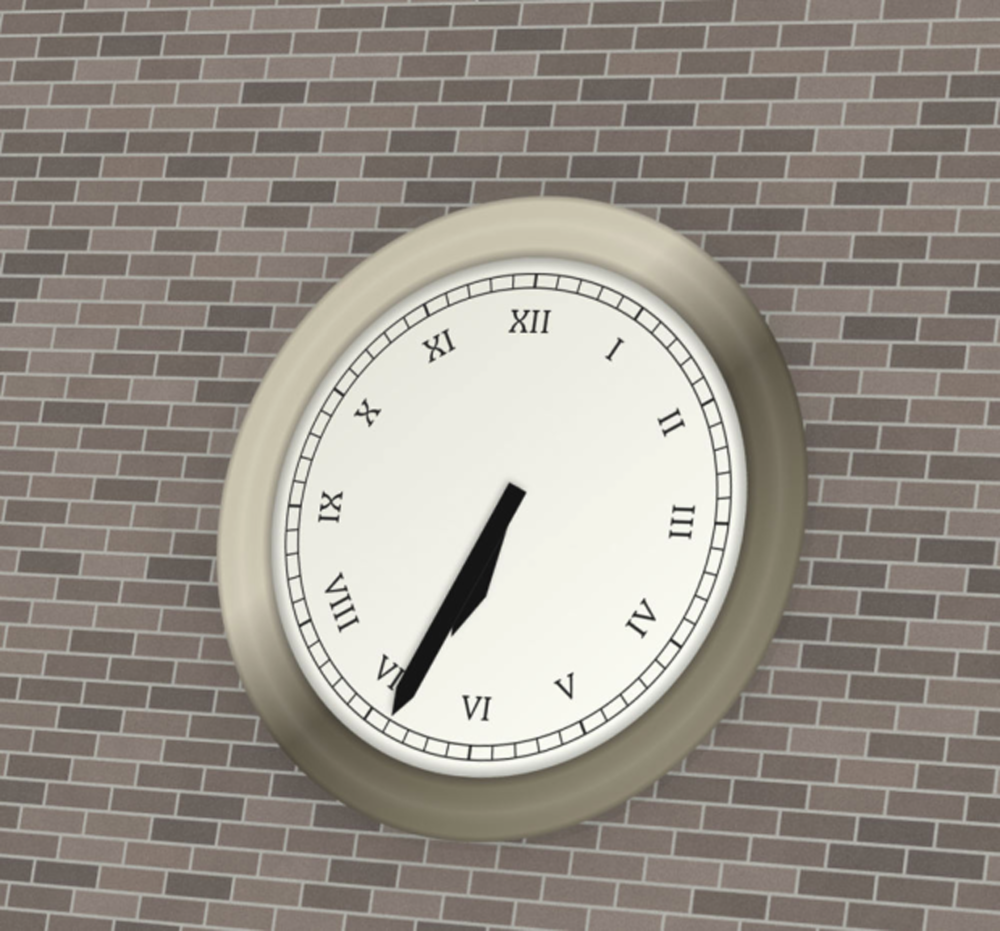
h=6 m=34
